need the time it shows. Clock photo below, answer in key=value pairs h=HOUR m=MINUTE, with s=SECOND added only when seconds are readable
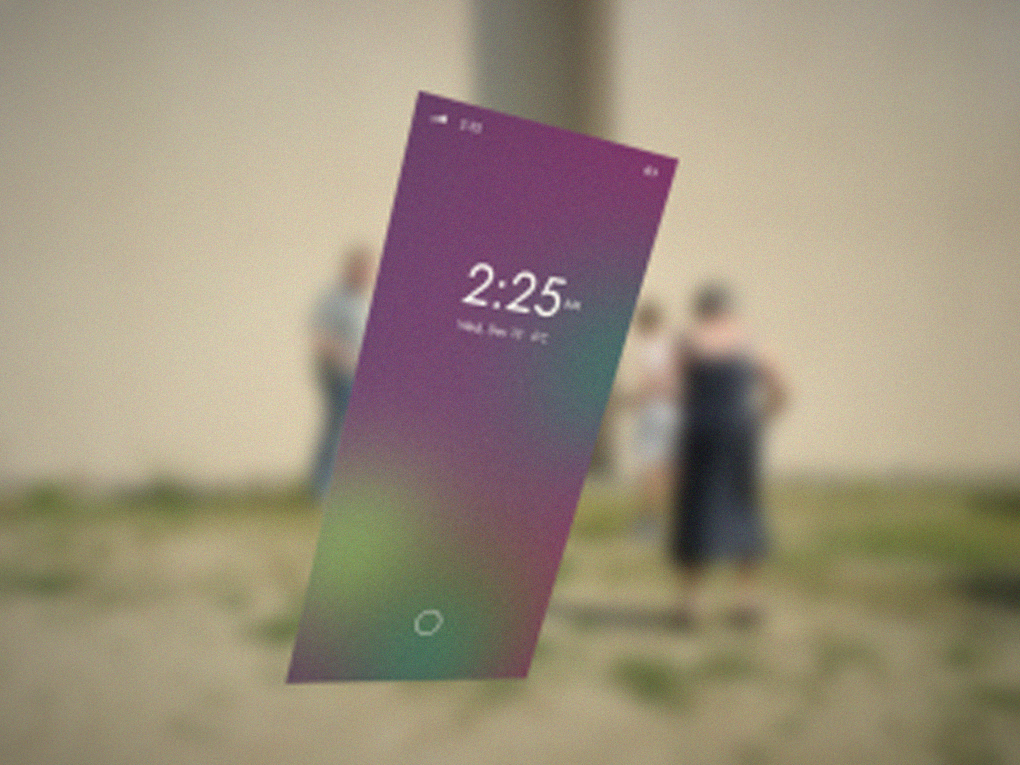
h=2 m=25
